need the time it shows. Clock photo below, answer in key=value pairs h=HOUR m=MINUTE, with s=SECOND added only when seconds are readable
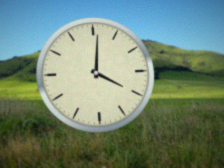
h=4 m=1
